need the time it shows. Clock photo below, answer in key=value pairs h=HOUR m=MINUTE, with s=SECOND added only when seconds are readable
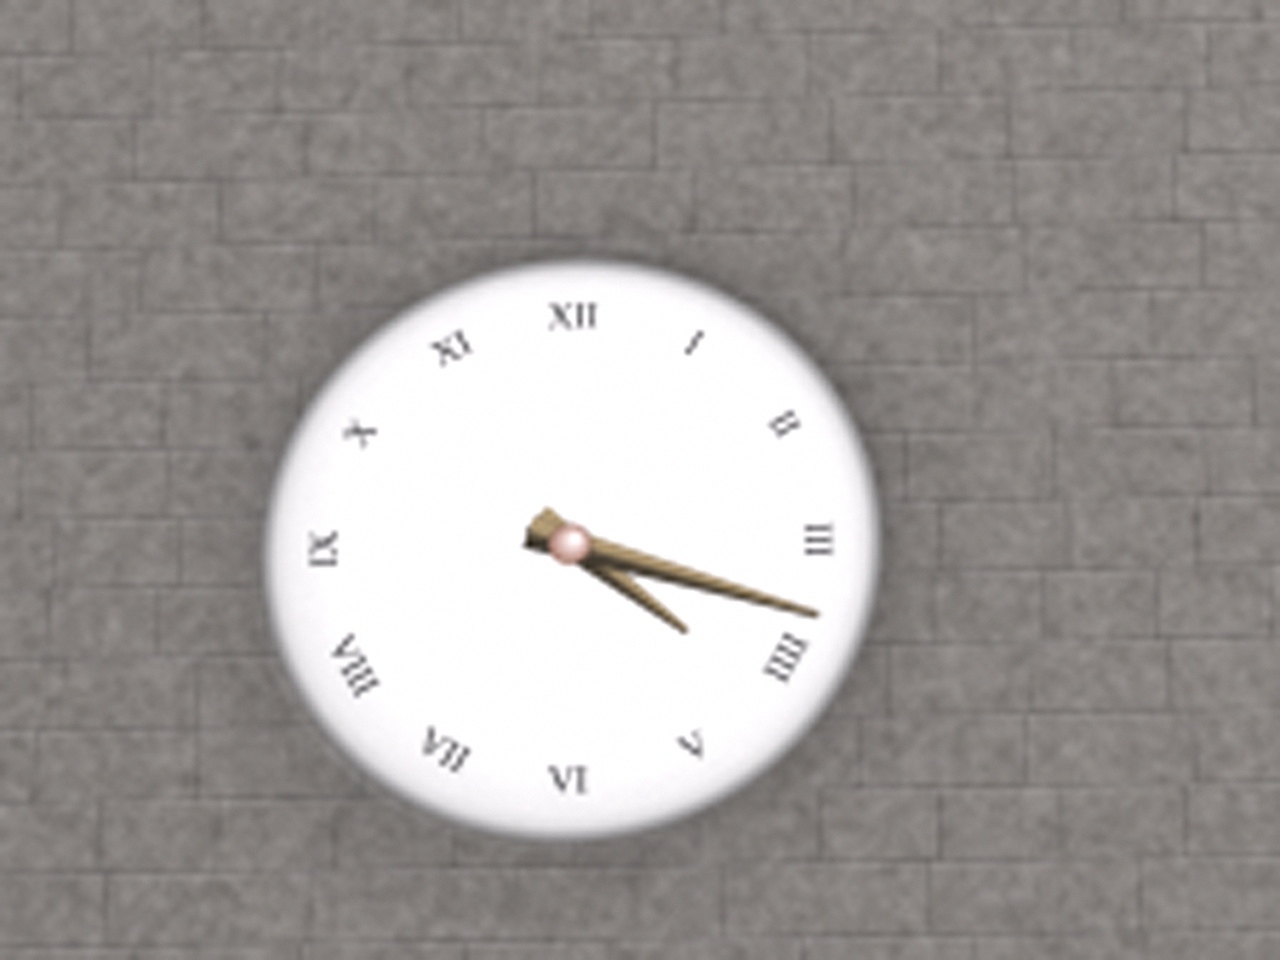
h=4 m=18
